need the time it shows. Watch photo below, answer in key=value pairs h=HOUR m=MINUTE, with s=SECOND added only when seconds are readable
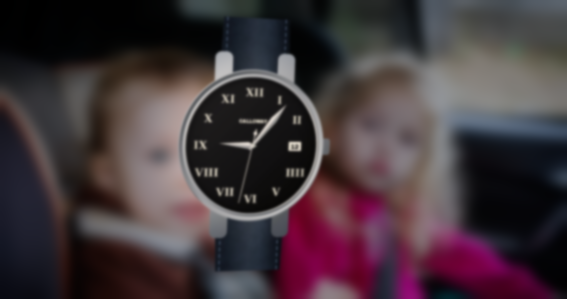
h=9 m=6 s=32
